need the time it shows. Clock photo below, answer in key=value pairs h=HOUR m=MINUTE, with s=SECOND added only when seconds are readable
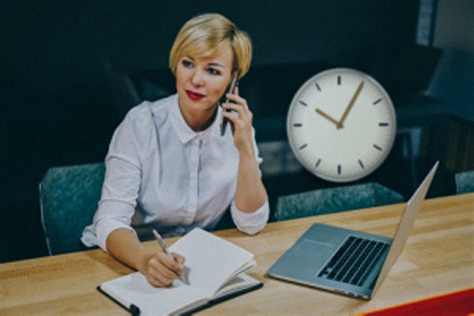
h=10 m=5
